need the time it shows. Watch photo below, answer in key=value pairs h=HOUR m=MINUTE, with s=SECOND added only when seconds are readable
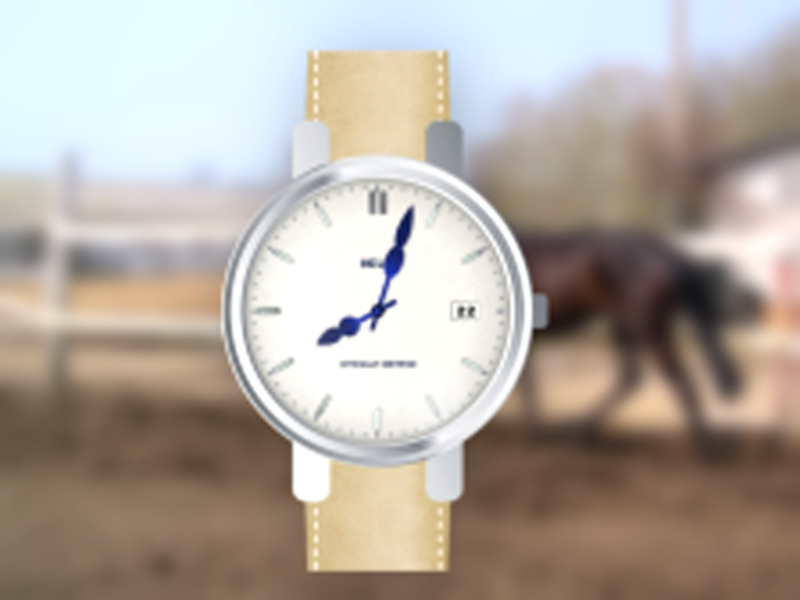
h=8 m=3
